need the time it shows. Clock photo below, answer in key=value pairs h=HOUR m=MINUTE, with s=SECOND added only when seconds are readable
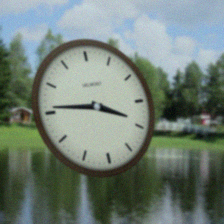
h=3 m=46
